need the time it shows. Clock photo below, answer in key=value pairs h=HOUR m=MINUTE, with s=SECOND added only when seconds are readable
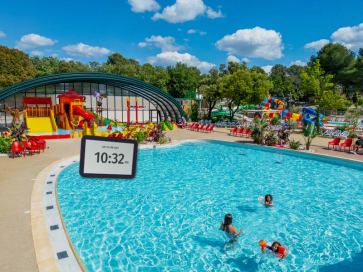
h=10 m=32
